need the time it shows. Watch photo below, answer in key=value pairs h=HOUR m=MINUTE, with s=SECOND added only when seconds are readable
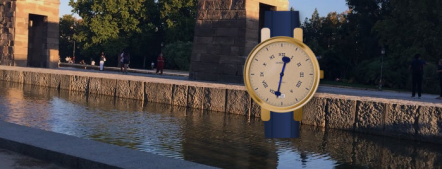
h=12 m=32
